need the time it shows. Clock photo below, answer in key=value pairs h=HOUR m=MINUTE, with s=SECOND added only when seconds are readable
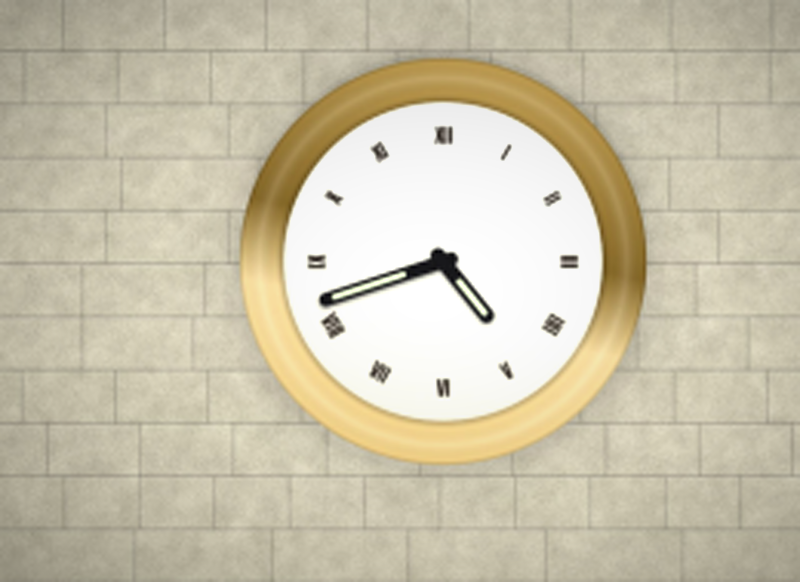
h=4 m=42
